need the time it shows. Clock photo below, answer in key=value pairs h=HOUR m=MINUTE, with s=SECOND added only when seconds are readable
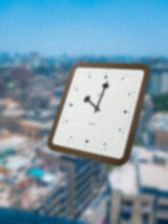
h=10 m=1
